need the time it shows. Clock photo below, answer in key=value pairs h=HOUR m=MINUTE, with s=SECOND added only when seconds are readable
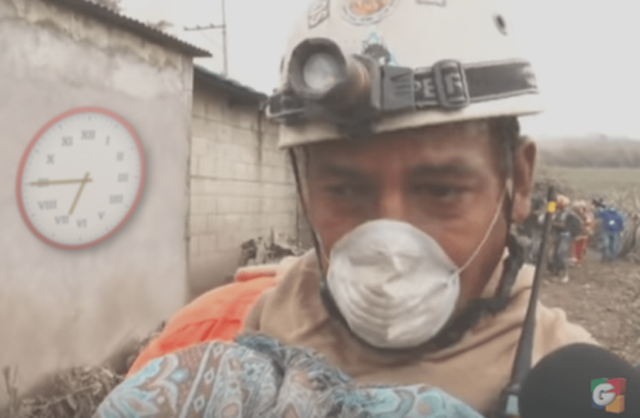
h=6 m=45
